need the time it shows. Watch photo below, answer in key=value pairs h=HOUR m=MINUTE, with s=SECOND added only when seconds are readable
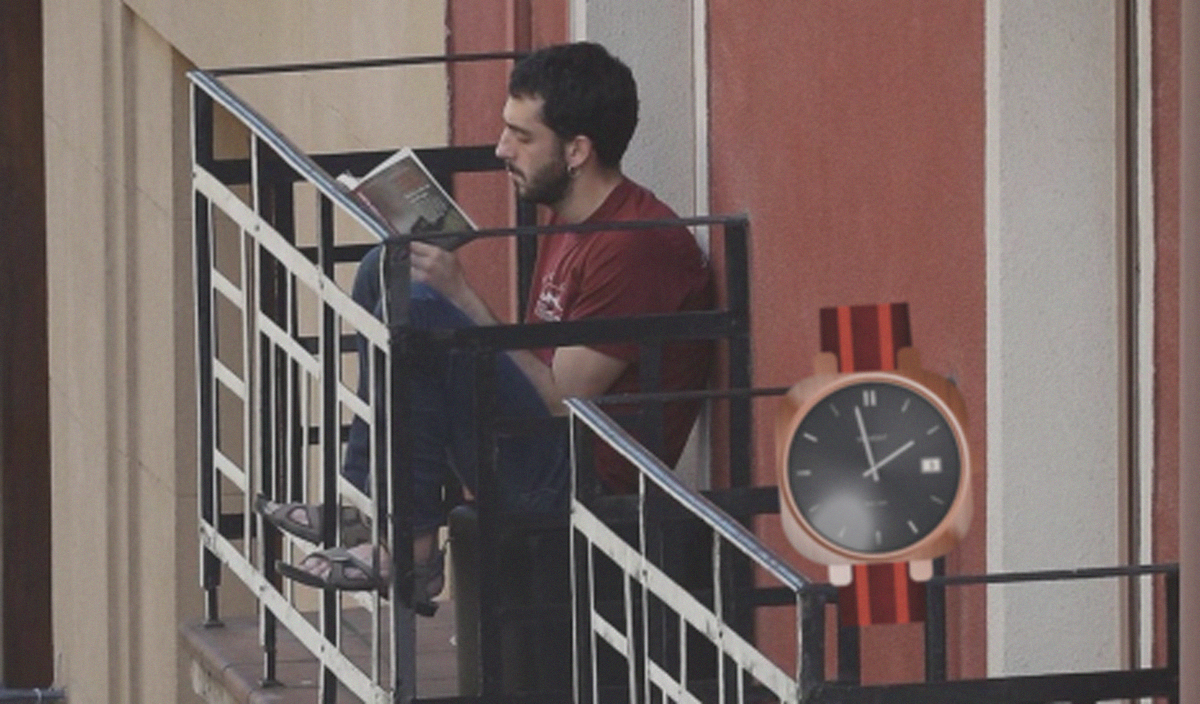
h=1 m=58
